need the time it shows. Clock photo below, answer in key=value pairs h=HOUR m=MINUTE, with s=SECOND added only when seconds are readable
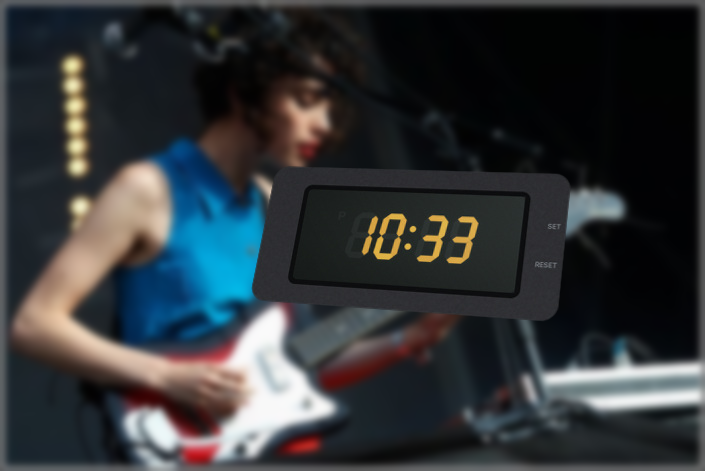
h=10 m=33
